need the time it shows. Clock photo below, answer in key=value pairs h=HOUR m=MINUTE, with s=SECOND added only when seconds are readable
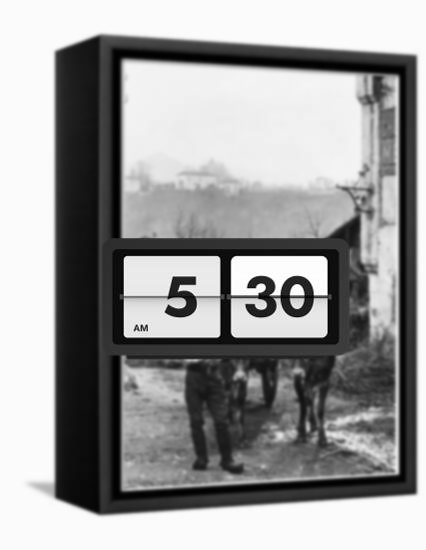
h=5 m=30
